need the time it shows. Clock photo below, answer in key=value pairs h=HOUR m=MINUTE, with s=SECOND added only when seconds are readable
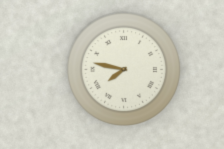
h=7 m=47
